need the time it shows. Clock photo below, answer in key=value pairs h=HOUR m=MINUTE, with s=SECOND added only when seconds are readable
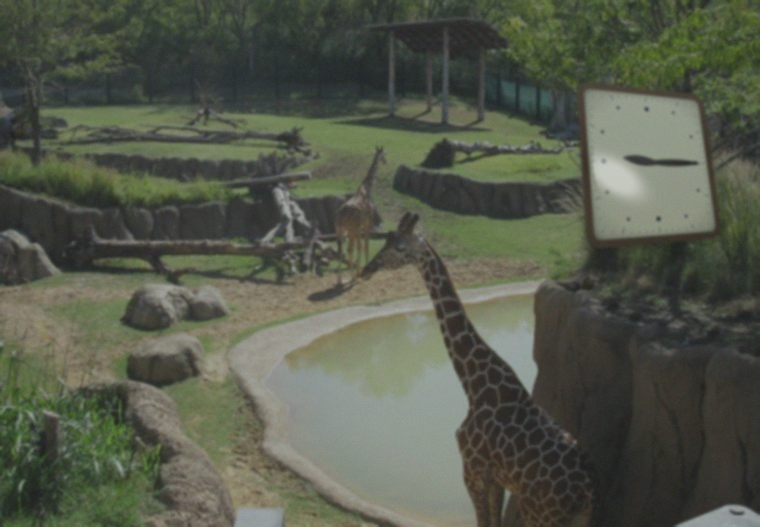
h=9 m=15
